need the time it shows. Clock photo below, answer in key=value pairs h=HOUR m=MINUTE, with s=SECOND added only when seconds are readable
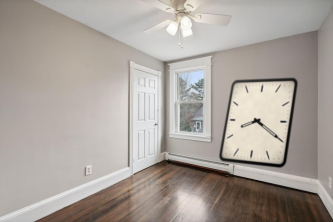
h=8 m=20
